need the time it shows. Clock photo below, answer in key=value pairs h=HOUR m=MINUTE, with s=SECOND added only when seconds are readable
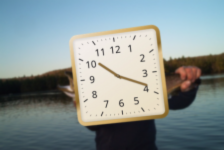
h=10 m=19
